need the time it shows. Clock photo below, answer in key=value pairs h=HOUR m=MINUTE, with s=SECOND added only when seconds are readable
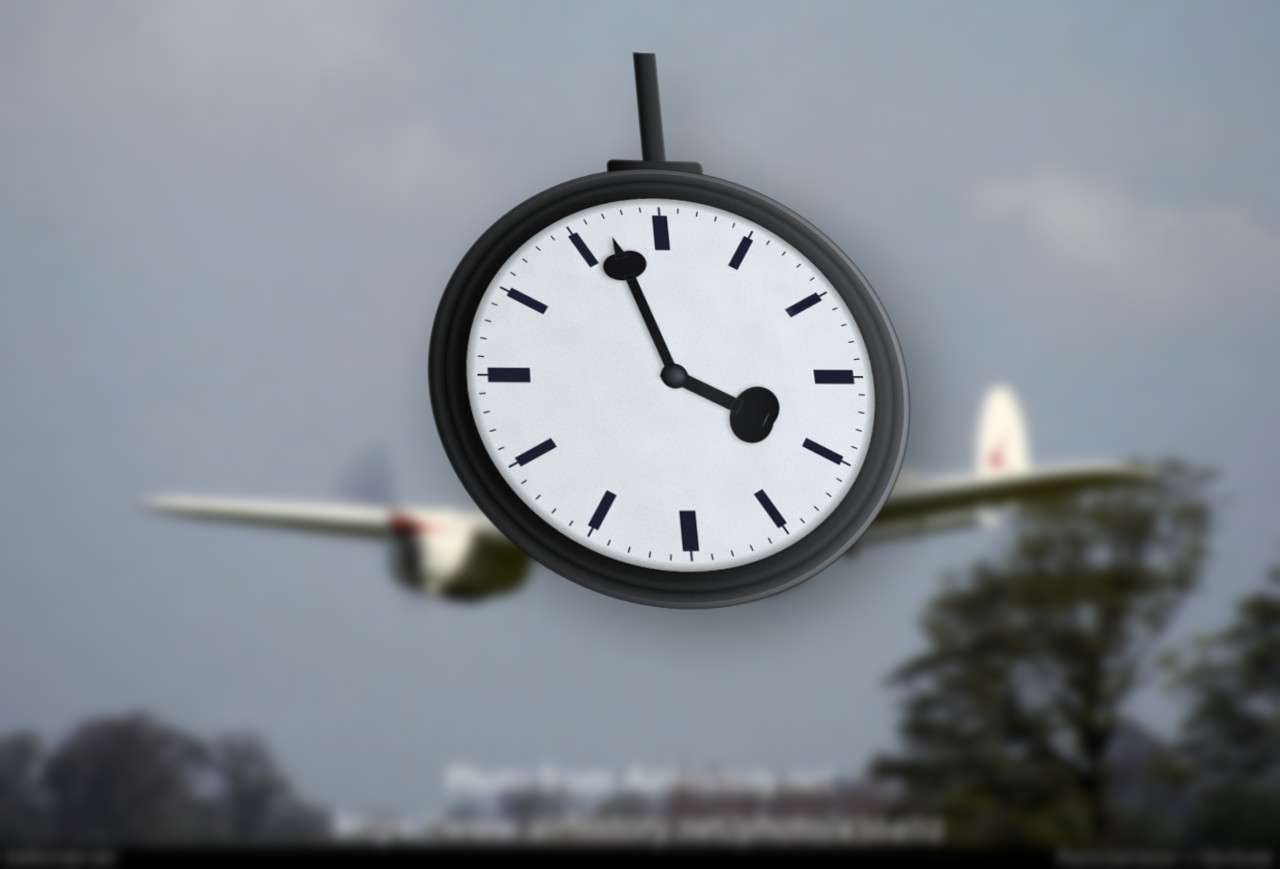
h=3 m=57
